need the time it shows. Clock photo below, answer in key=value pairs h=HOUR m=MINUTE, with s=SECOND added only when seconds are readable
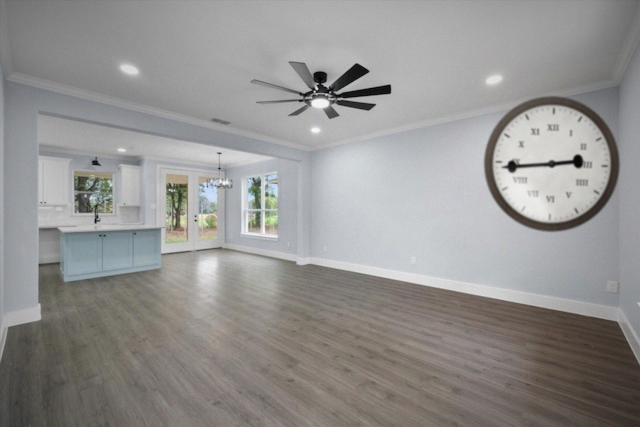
h=2 m=44
